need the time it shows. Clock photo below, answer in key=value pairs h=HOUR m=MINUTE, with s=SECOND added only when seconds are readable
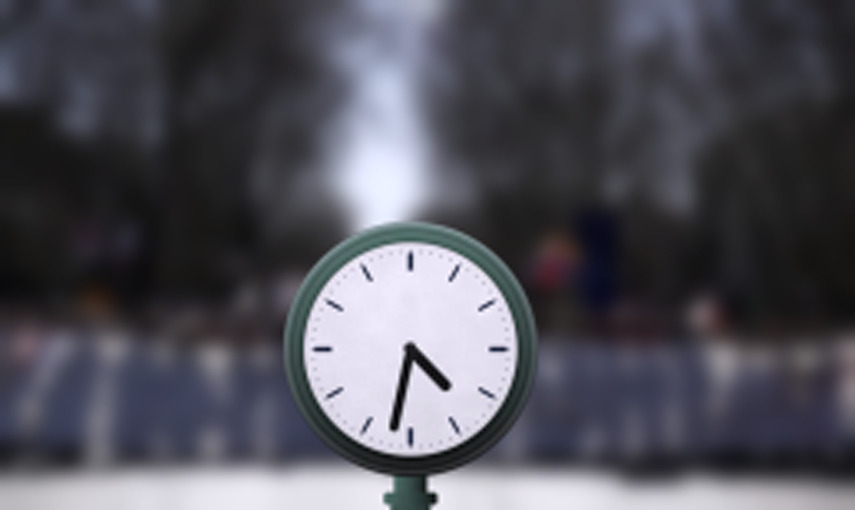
h=4 m=32
